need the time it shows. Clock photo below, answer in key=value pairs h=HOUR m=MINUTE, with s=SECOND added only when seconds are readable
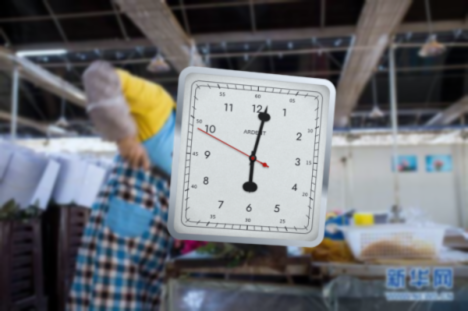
h=6 m=1 s=49
